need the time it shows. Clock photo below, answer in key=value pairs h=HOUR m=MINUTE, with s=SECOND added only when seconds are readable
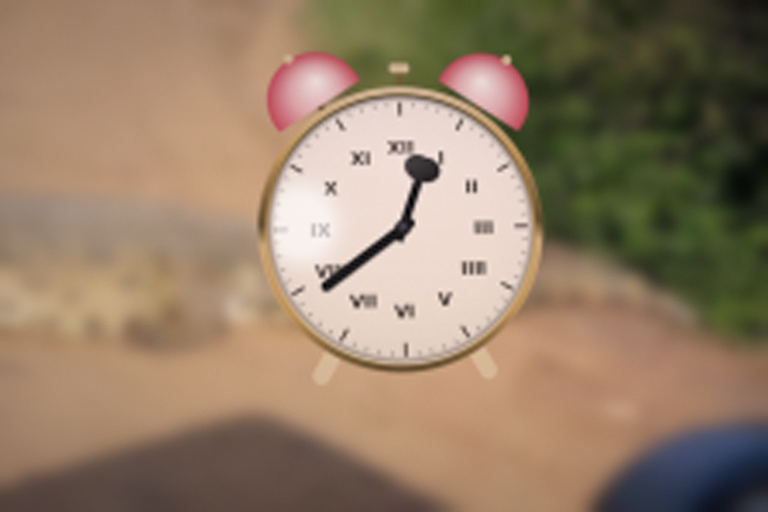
h=12 m=39
